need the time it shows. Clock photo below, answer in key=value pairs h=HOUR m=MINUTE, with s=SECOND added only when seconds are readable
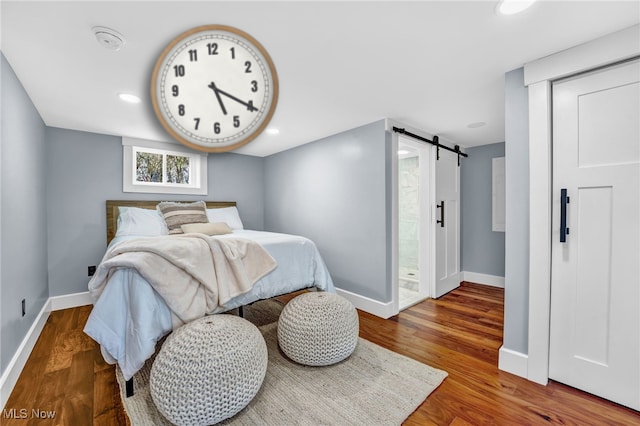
h=5 m=20
